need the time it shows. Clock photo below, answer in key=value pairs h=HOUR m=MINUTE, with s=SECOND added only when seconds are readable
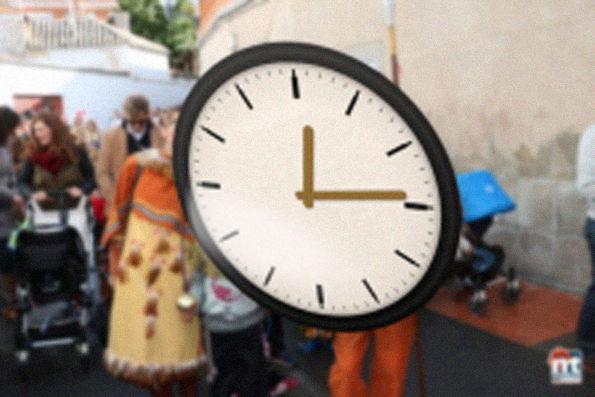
h=12 m=14
